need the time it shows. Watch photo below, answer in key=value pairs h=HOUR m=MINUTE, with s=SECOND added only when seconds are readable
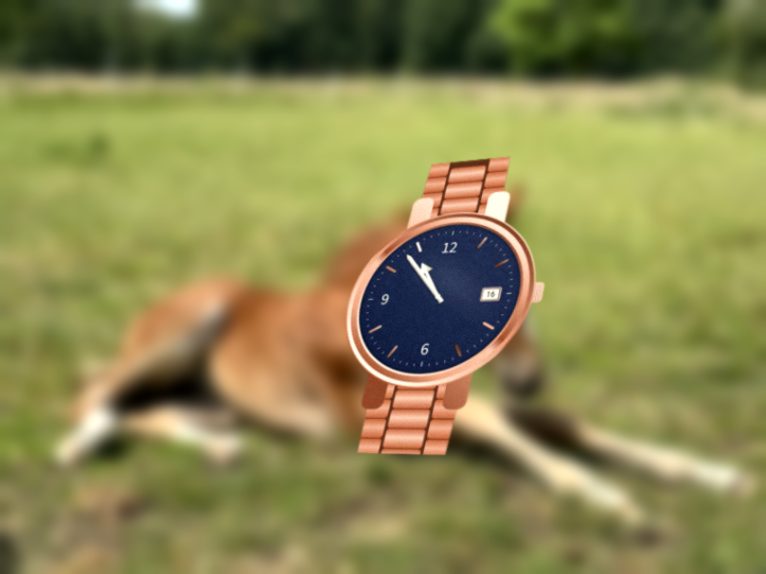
h=10 m=53
